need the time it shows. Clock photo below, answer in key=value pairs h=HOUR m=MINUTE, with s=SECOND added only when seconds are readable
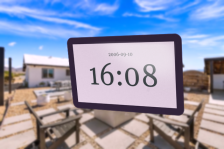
h=16 m=8
